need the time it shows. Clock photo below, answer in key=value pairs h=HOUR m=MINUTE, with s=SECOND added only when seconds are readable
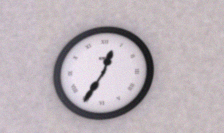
h=12 m=35
